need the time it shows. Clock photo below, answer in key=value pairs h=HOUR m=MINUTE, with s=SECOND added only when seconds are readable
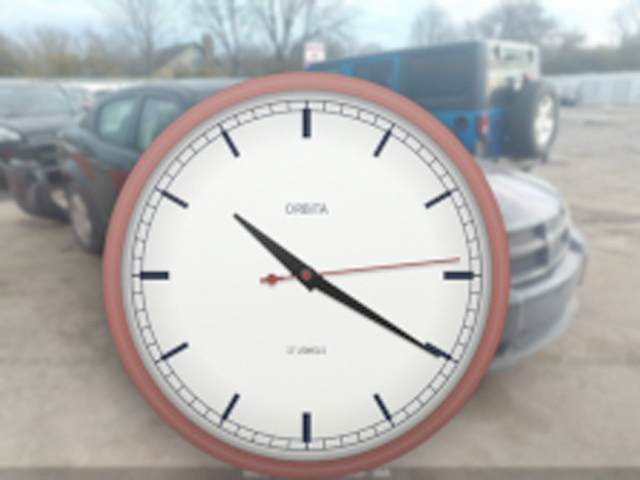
h=10 m=20 s=14
